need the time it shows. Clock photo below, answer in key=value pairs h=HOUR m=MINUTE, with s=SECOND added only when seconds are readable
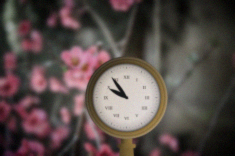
h=9 m=54
